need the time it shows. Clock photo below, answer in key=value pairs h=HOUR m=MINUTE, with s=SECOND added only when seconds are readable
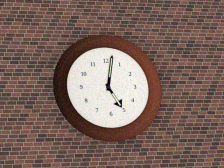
h=5 m=2
